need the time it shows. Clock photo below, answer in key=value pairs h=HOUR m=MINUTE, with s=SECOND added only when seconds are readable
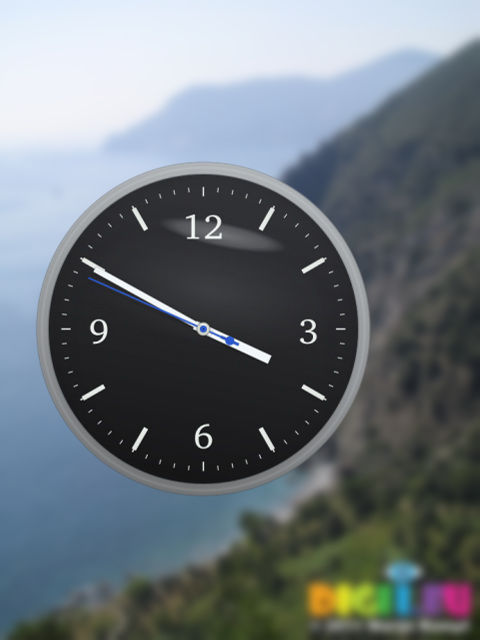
h=3 m=49 s=49
